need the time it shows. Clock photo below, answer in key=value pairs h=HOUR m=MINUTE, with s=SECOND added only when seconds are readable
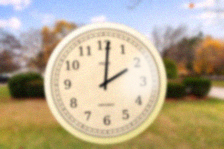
h=2 m=1
